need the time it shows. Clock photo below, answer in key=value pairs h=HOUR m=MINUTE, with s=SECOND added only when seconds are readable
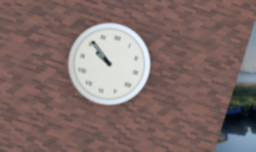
h=9 m=51
